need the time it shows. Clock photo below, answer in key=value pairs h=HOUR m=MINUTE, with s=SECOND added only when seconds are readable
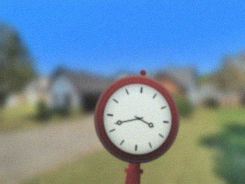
h=3 m=42
